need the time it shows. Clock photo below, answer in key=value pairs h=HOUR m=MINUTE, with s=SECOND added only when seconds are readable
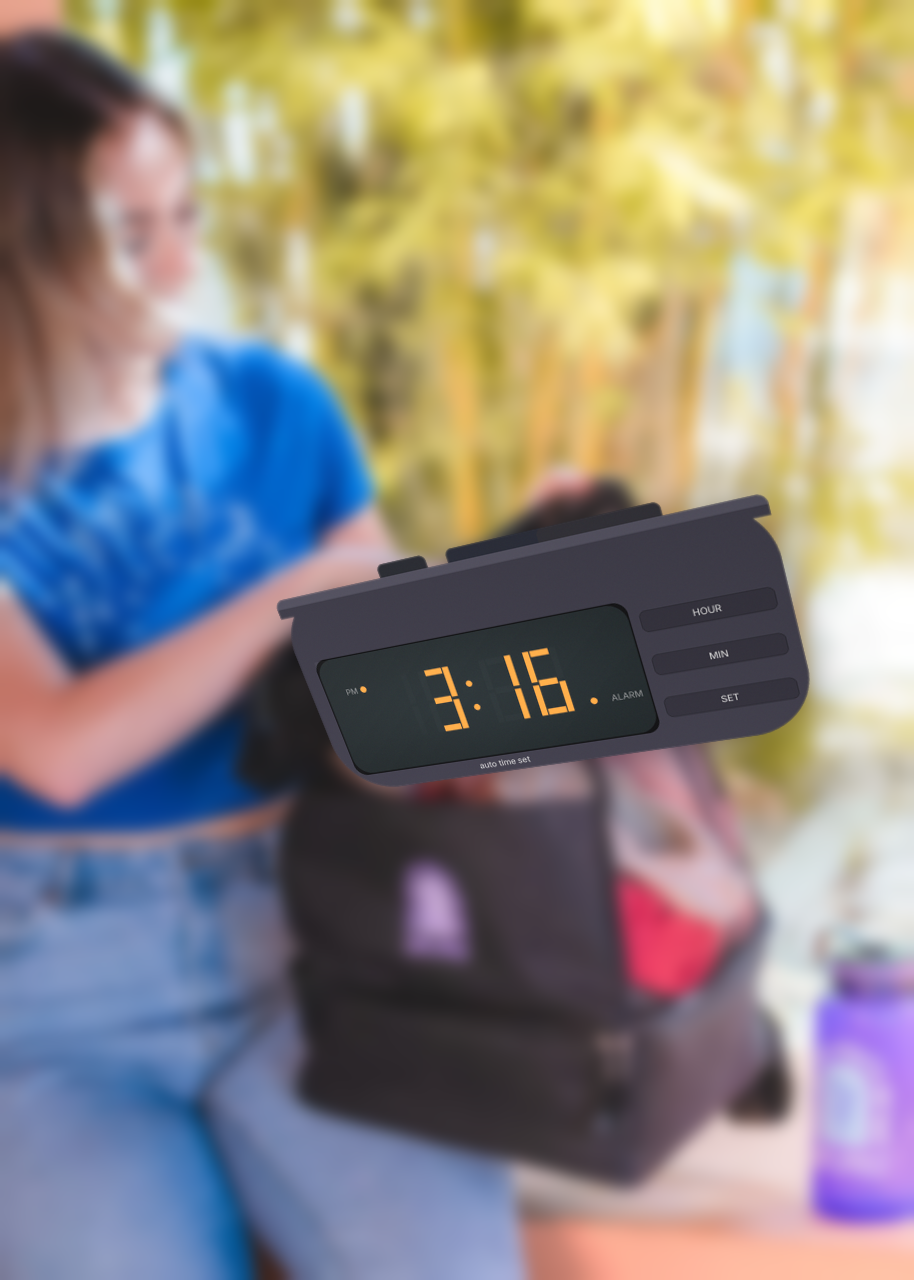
h=3 m=16
